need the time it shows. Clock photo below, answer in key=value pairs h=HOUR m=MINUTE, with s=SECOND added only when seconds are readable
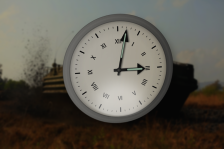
h=3 m=2
